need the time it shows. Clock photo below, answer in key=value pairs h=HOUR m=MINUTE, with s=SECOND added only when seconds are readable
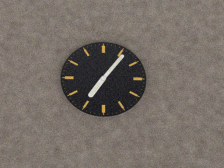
h=7 m=6
